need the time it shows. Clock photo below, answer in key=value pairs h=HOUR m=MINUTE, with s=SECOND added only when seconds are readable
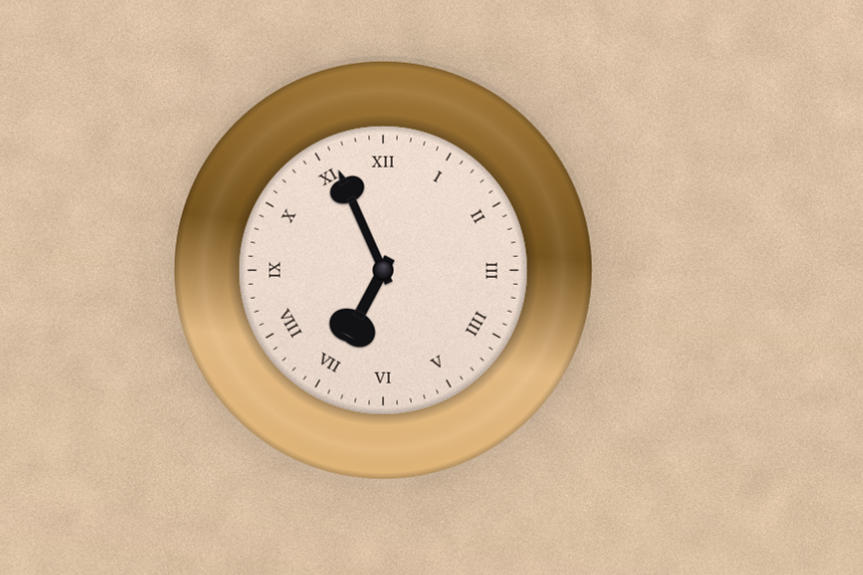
h=6 m=56
